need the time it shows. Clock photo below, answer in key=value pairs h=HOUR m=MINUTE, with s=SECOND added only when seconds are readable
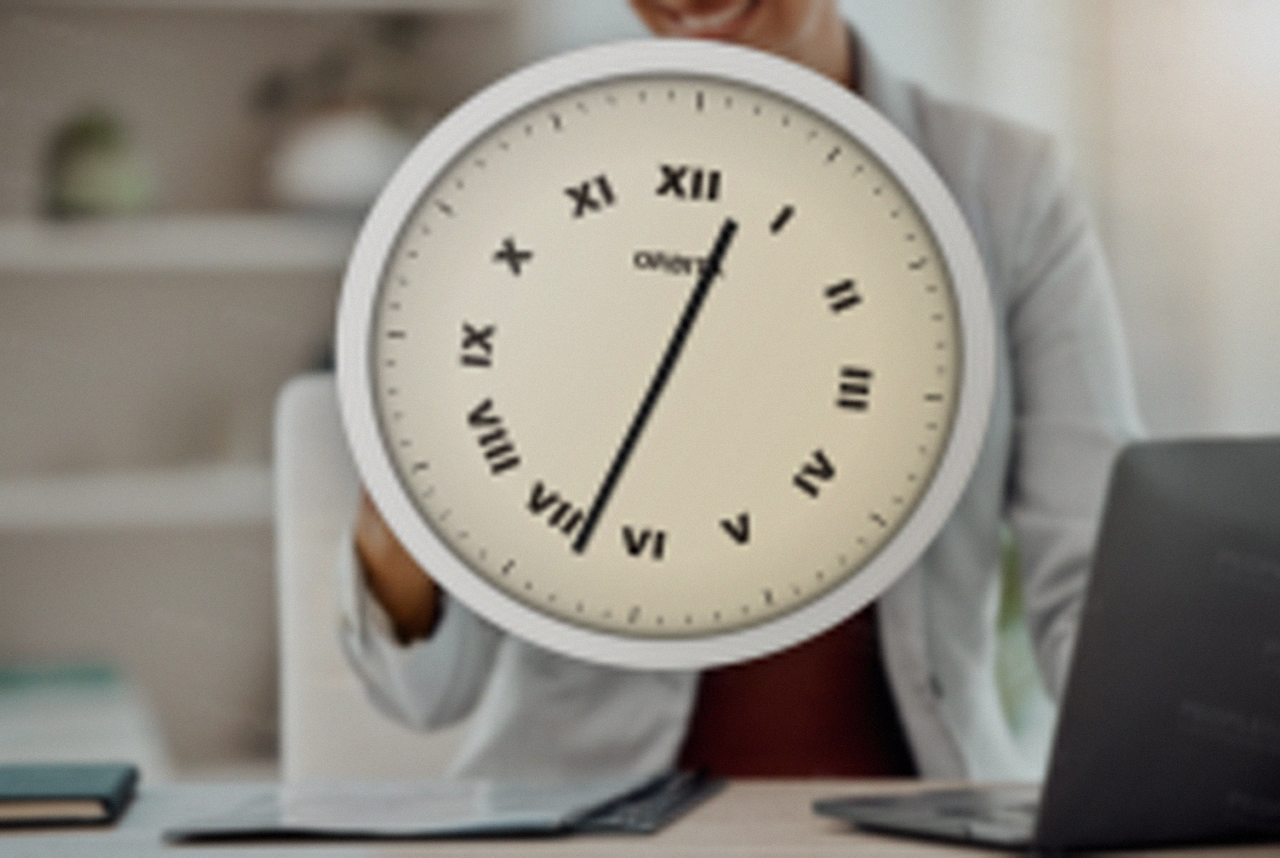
h=12 m=33
